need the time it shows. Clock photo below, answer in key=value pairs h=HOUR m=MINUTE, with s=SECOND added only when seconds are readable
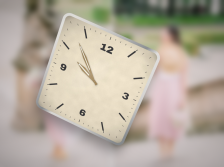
h=9 m=53
